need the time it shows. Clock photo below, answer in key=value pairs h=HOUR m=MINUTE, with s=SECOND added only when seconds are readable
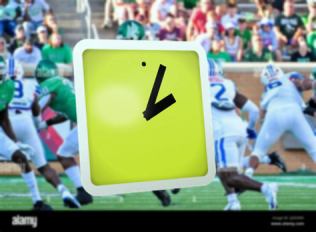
h=2 m=4
